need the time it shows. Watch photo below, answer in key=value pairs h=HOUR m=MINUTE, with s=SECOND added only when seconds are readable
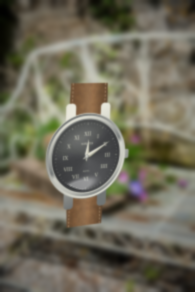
h=12 m=10
